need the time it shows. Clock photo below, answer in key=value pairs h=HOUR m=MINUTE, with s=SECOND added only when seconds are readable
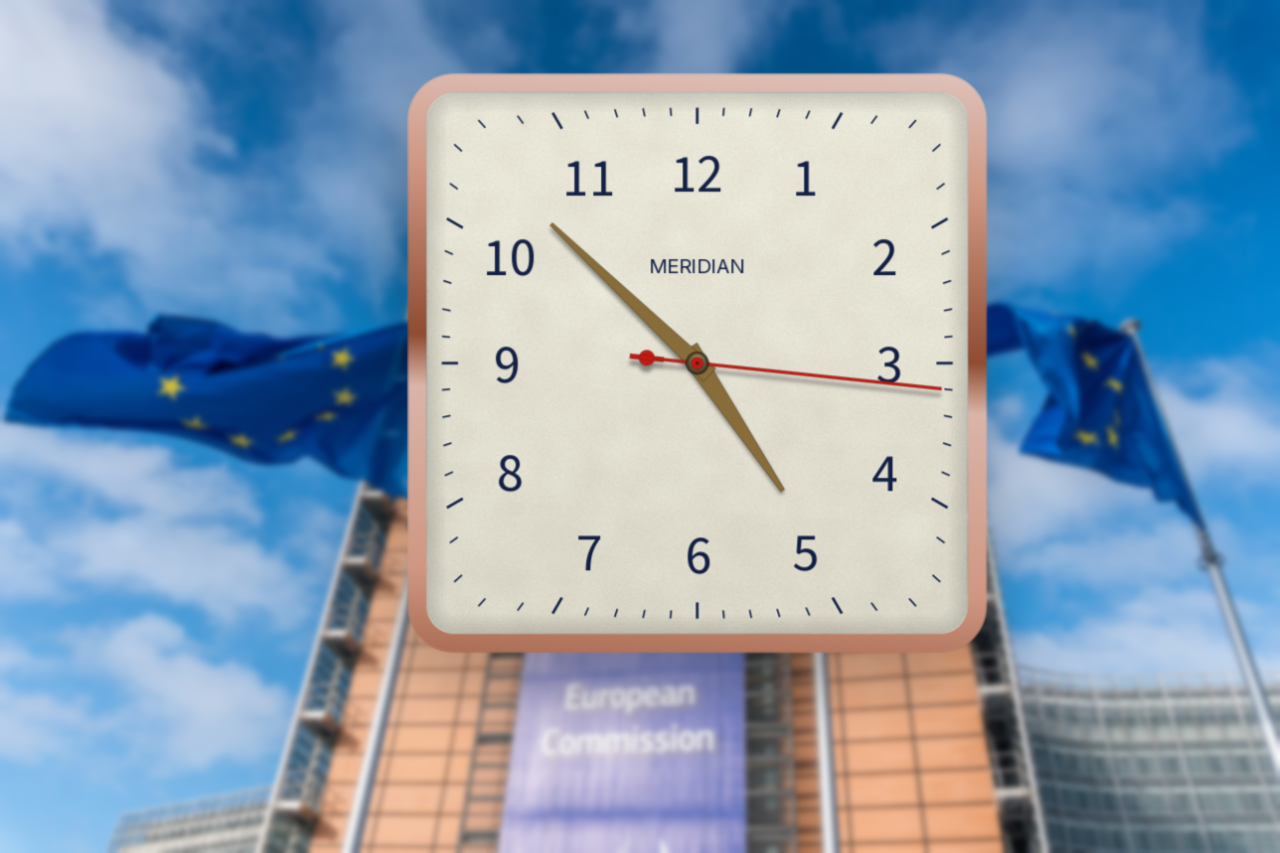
h=4 m=52 s=16
